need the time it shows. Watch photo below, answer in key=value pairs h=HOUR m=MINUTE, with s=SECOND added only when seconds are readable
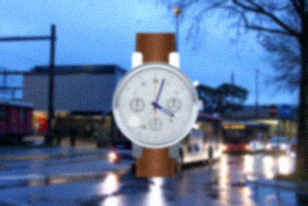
h=4 m=3
